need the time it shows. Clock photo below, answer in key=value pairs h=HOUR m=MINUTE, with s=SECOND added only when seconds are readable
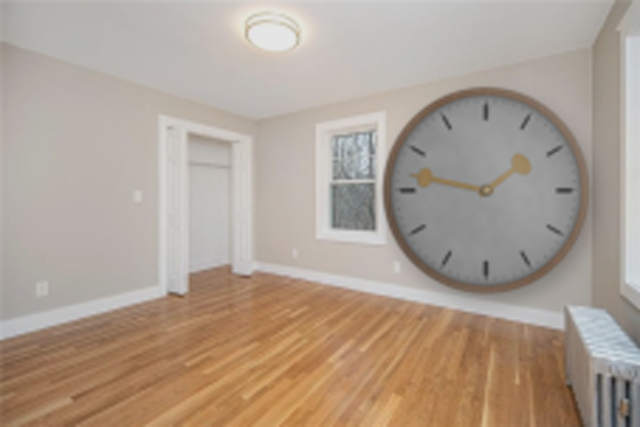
h=1 m=47
